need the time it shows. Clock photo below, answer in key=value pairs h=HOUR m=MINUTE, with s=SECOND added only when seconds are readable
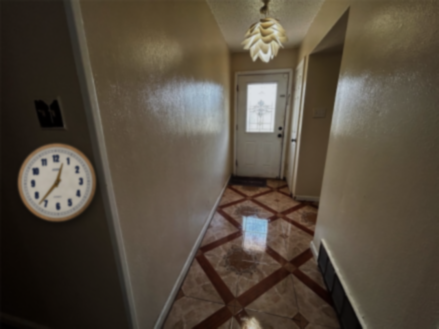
h=12 m=37
